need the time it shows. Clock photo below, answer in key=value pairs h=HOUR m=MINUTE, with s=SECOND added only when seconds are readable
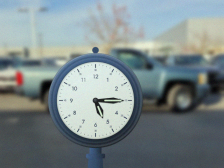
h=5 m=15
